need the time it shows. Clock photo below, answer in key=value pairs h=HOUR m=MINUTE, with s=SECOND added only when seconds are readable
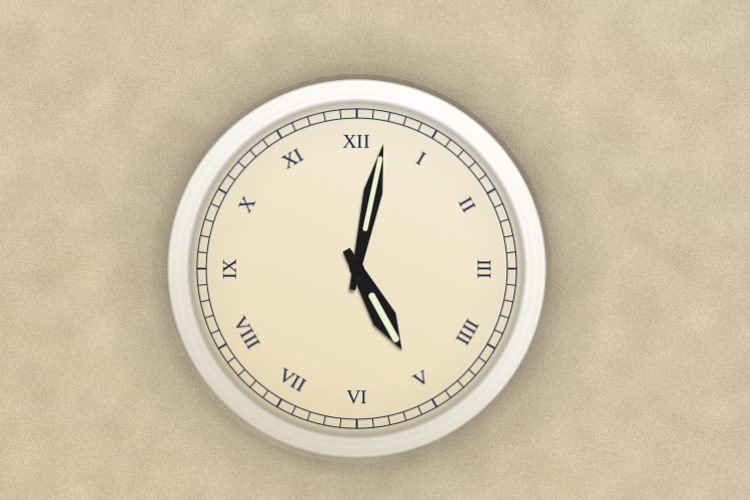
h=5 m=2
